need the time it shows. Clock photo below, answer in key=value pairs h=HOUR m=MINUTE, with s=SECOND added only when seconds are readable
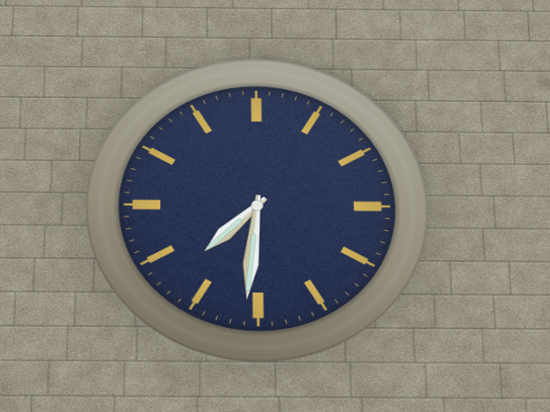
h=7 m=31
